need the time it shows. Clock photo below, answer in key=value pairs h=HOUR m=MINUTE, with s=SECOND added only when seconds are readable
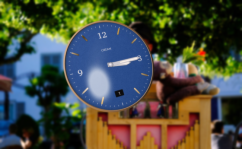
h=3 m=15
